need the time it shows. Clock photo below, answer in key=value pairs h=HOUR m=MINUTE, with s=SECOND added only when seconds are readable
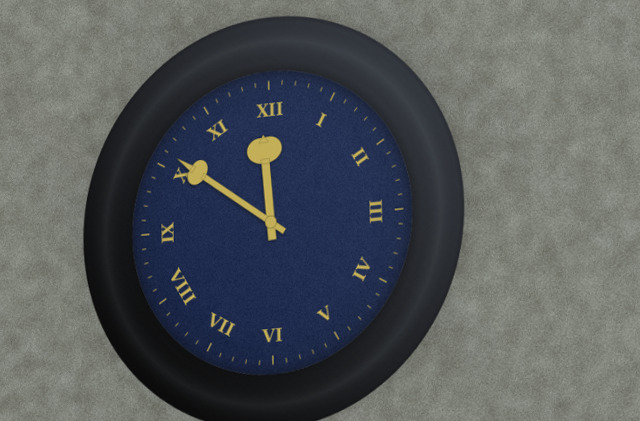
h=11 m=51
